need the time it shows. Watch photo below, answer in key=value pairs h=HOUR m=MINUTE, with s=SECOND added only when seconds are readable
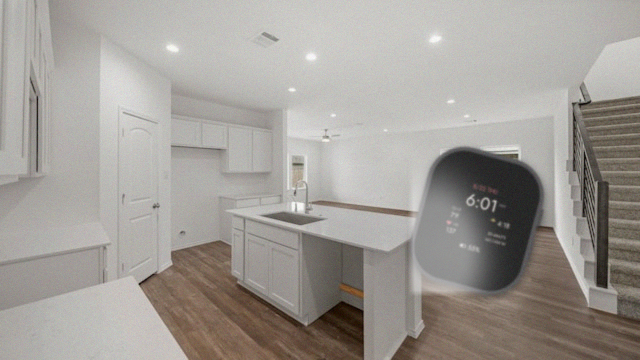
h=6 m=1
